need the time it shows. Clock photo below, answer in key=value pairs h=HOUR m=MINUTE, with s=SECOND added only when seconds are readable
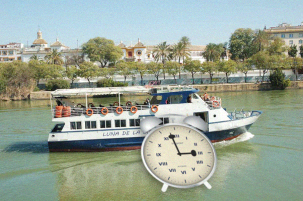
h=2 m=58
